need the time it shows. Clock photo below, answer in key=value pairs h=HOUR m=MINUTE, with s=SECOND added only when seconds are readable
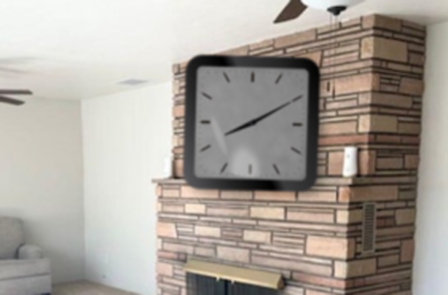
h=8 m=10
